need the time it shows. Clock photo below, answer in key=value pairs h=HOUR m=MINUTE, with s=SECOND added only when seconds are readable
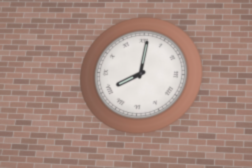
h=8 m=1
